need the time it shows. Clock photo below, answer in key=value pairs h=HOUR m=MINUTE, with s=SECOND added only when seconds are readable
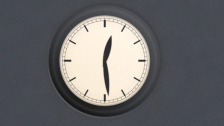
h=12 m=29
